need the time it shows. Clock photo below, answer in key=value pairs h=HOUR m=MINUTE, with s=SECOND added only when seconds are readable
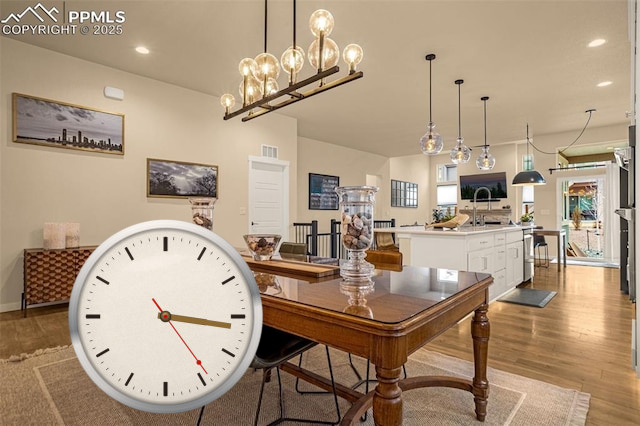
h=3 m=16 s=24
